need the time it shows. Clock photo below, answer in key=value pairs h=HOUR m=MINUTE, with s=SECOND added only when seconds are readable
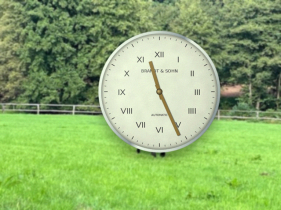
h=11 m=26
